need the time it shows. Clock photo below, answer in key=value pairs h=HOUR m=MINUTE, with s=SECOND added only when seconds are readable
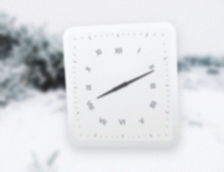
h=8 m=11
